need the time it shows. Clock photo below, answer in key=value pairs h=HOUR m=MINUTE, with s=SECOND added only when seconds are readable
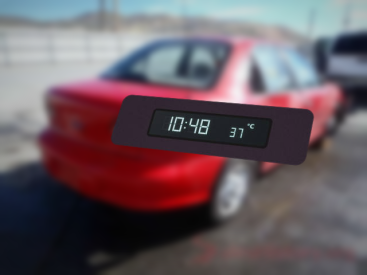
h=10 m=48
